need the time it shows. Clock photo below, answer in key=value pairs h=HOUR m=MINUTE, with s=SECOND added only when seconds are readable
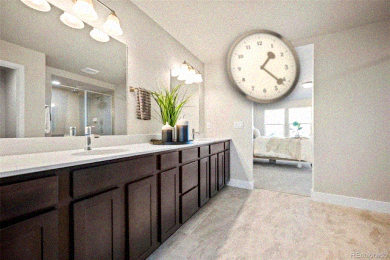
h=1 m=22
